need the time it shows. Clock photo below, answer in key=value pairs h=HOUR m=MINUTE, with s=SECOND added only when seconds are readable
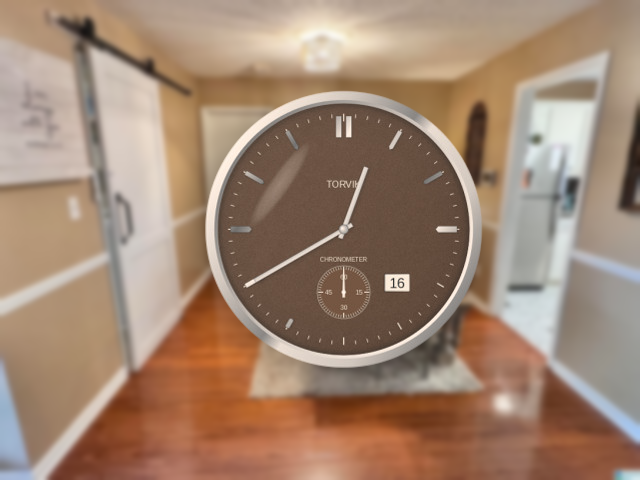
h=12 m=40
